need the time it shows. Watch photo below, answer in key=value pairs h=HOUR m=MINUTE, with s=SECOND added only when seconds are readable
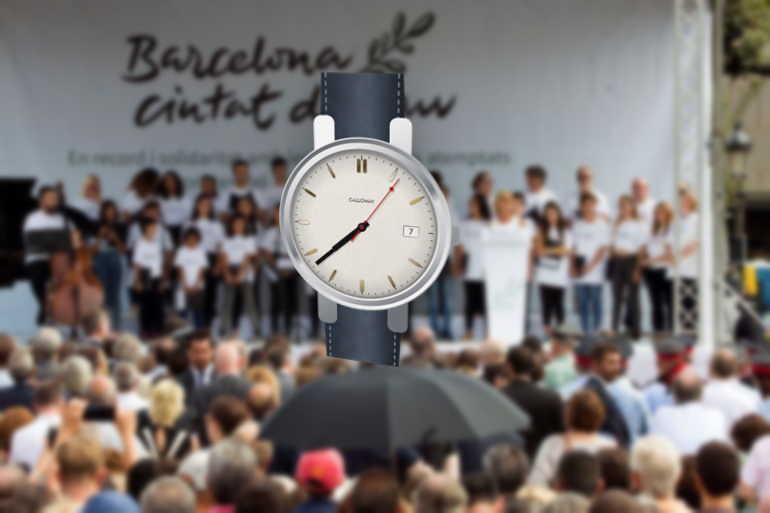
h=7 m=38 s=6
